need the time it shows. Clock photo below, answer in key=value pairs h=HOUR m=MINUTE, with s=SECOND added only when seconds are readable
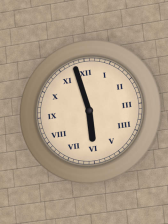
h=5 m=58
